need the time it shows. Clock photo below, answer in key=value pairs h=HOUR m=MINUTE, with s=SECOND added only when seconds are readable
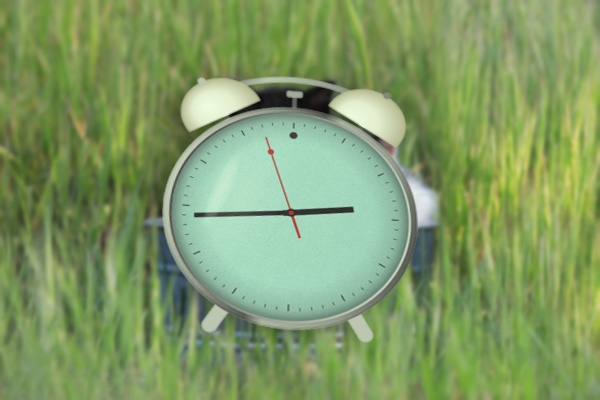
h=2 m=43 s=57
